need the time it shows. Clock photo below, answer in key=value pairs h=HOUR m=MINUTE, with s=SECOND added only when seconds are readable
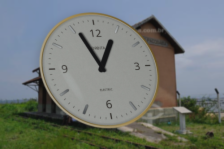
h=12 m=56
